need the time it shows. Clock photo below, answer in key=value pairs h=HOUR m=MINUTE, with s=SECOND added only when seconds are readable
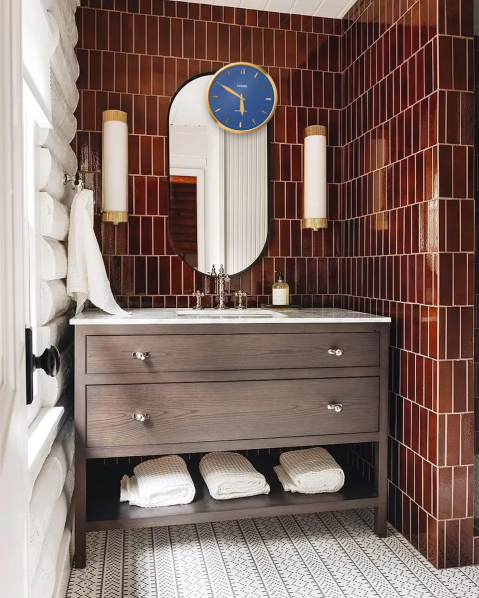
h=5 m=50
